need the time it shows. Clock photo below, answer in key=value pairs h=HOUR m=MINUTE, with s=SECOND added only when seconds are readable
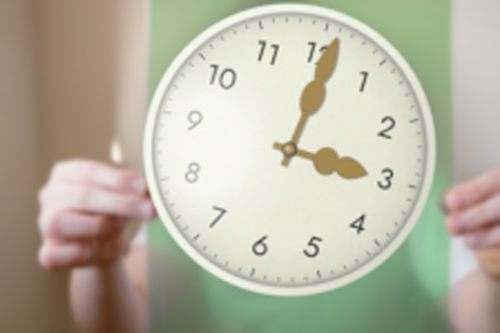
h=3 m=1
